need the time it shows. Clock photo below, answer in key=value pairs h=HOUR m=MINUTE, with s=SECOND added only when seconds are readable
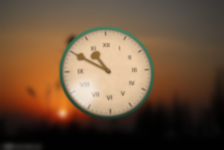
h=10 m=50
